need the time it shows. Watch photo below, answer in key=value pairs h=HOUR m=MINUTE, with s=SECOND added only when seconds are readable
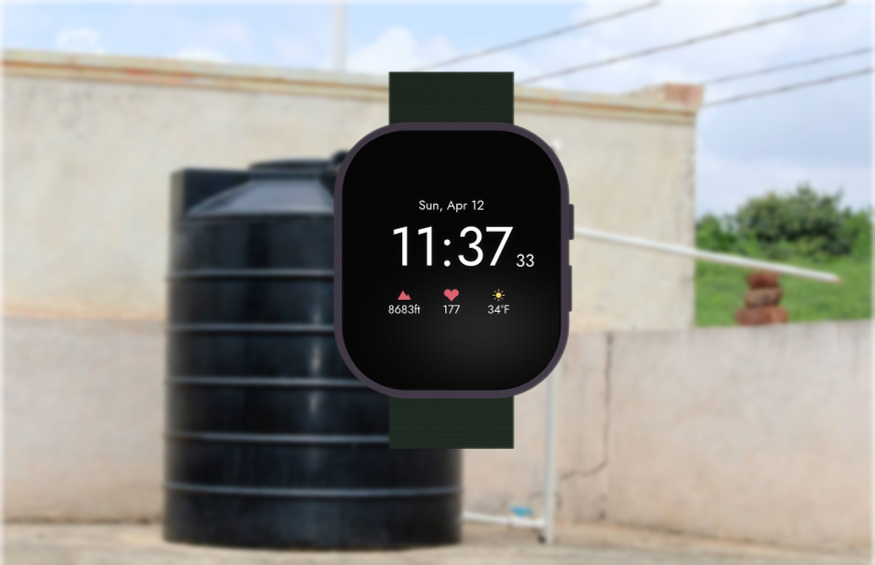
h=11 m=37 s=33
